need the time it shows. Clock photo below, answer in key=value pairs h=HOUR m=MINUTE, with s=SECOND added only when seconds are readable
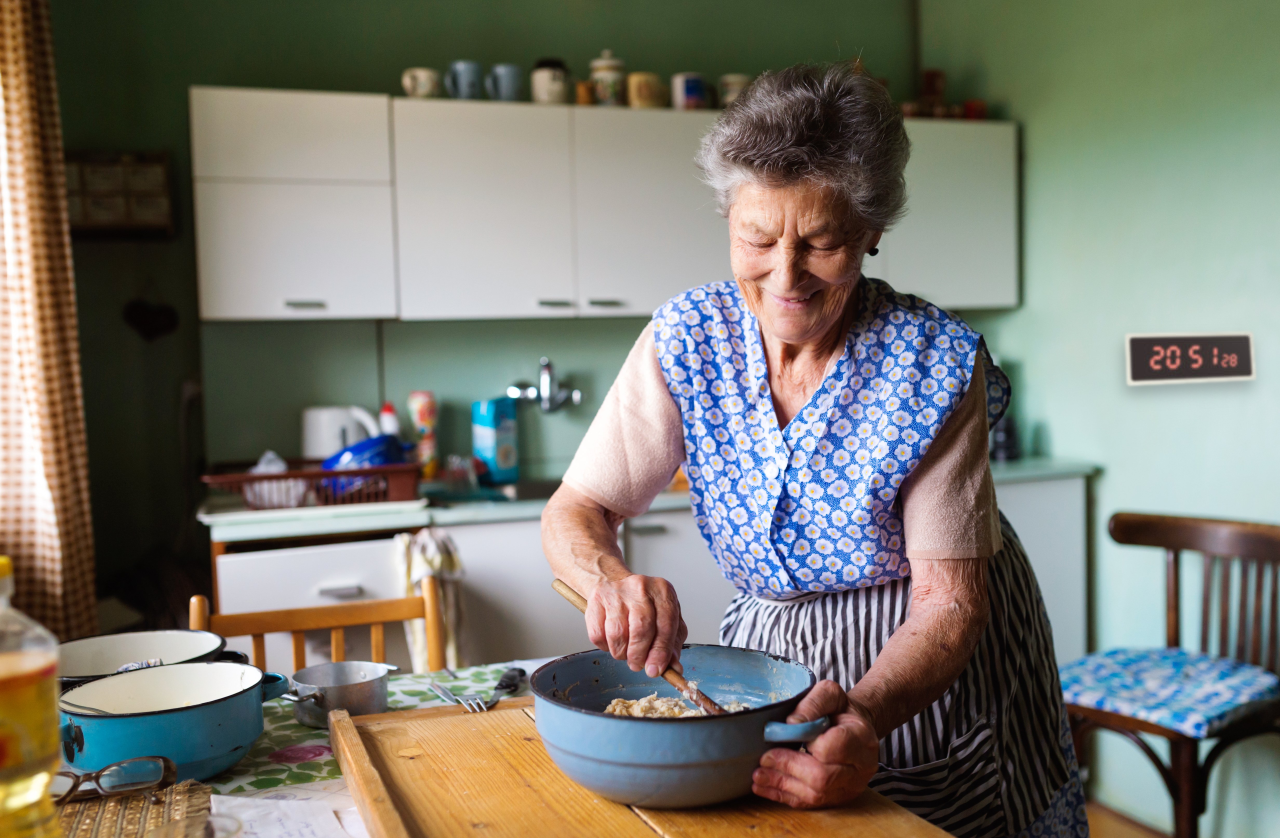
h=20 m=51 s=28
